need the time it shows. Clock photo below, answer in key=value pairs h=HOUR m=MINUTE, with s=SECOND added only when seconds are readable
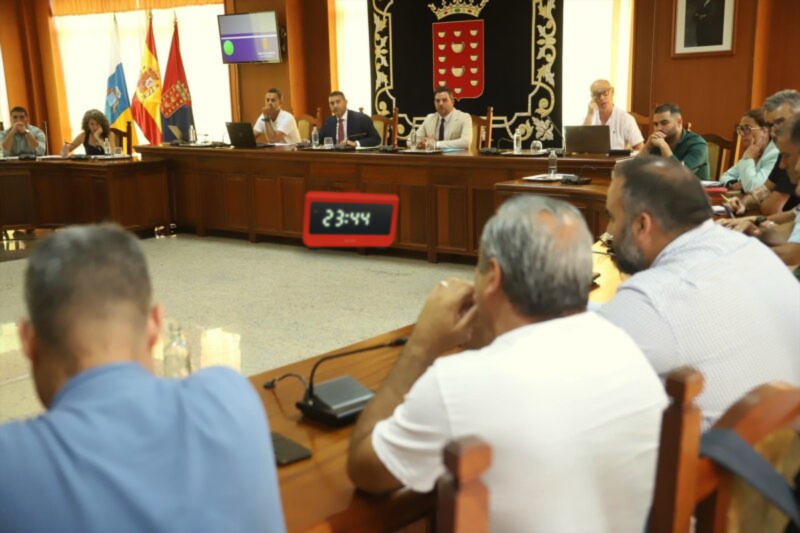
h=23 m=44
